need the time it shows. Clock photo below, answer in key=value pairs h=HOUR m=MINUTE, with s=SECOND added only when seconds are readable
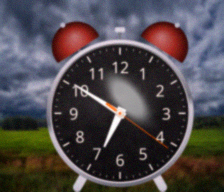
h=6 m=50 s=21
